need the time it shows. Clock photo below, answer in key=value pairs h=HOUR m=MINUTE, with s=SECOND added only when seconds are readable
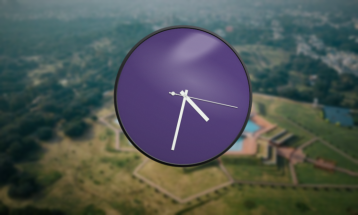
h=4 m=32 s=17
